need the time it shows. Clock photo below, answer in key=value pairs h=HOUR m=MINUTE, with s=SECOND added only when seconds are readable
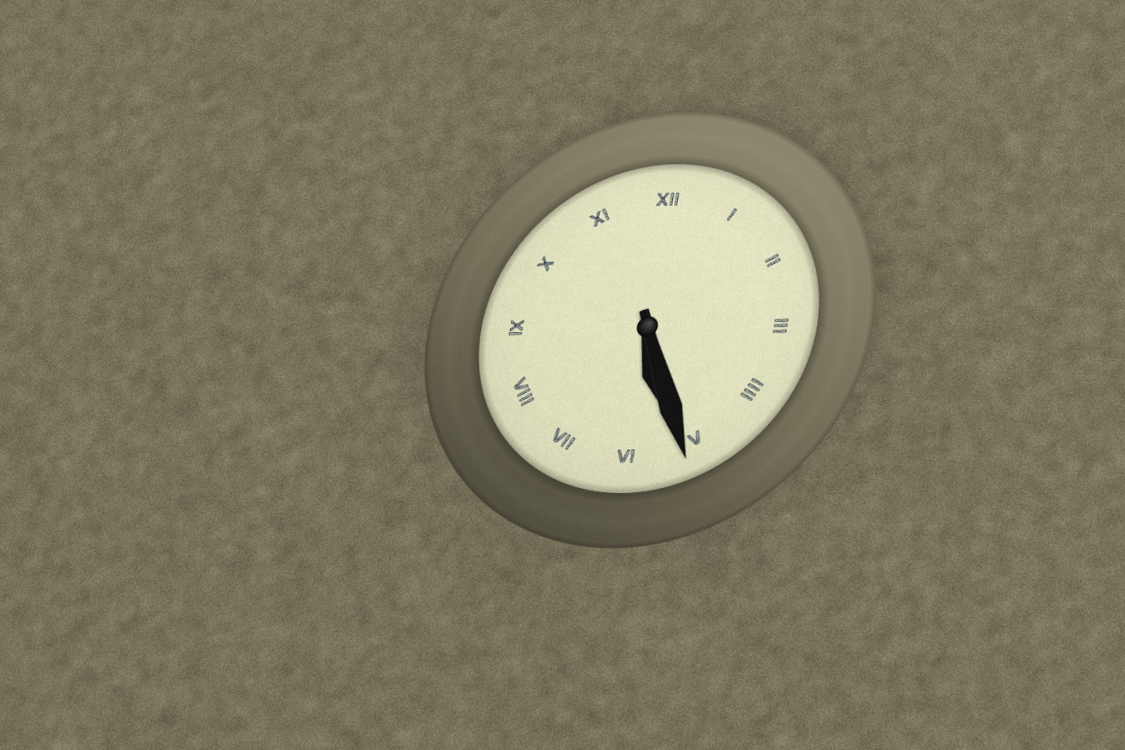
h=5 m=26
